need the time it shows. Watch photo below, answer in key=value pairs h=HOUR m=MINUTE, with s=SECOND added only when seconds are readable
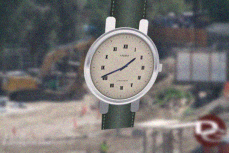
h=1 m=41
